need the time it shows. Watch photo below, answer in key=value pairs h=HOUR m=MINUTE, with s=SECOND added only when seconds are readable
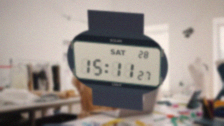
h=15 m=11
